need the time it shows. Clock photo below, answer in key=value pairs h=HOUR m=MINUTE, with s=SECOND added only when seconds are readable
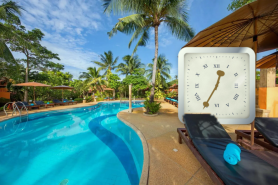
h=12 m=35
